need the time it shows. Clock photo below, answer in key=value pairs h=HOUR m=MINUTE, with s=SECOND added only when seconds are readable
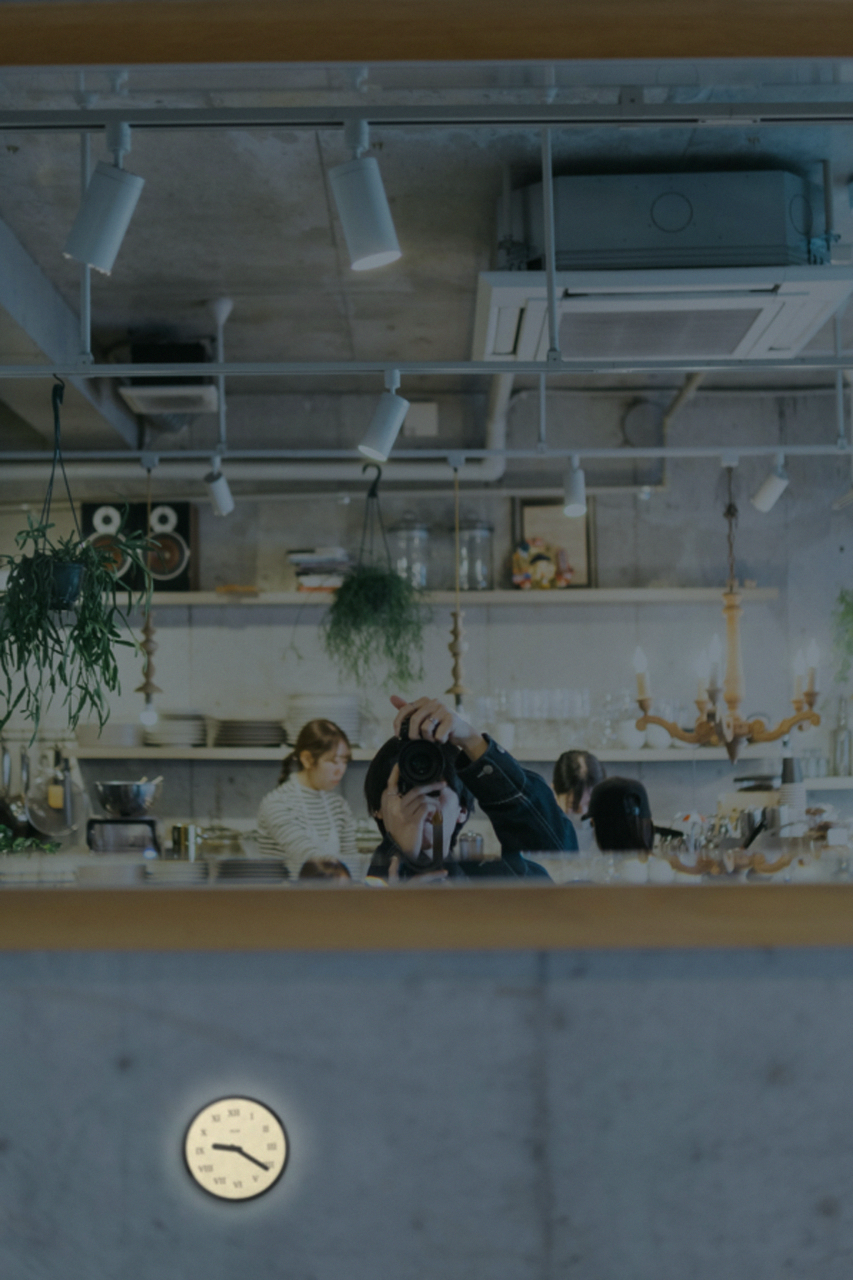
h=9 m=21
